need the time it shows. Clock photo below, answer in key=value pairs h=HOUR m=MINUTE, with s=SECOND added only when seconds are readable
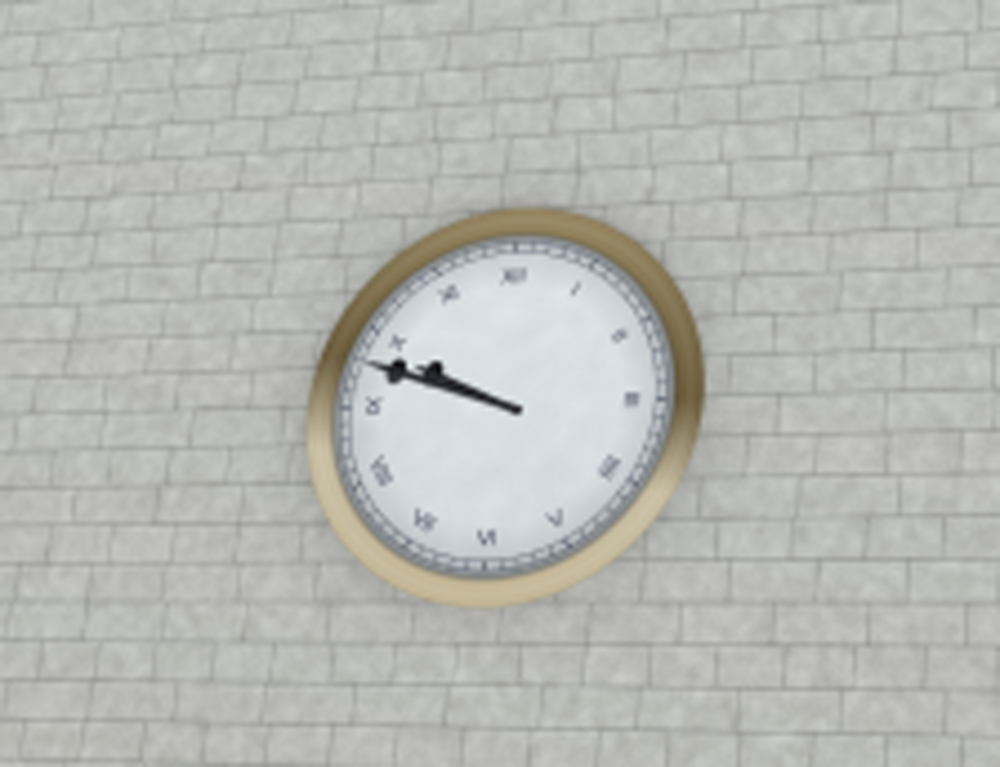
h=9 m=48
